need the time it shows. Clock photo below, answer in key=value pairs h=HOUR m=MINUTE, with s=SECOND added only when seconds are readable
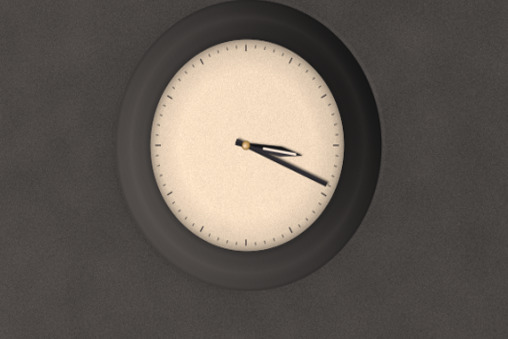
h=3 m=19
